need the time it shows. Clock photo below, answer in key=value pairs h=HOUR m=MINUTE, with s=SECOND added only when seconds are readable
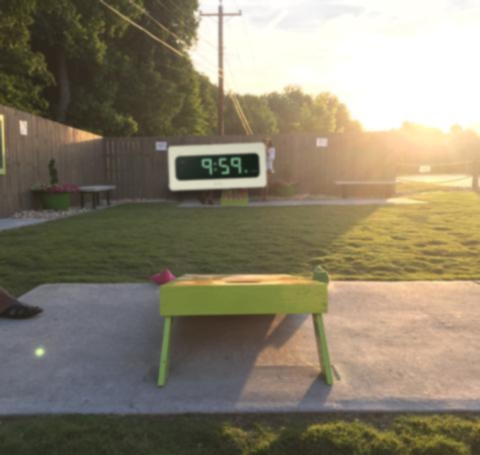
h=9 m=59
